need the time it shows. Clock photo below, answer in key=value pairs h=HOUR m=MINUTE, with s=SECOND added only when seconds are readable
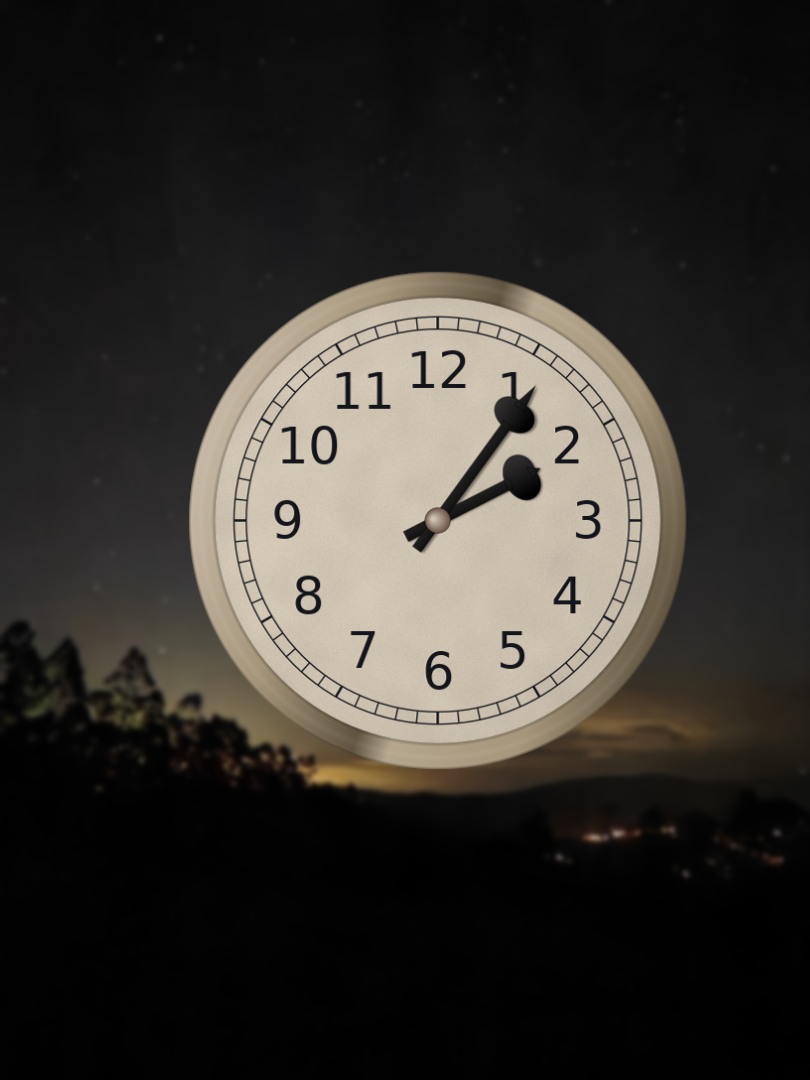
h=2 m=6
